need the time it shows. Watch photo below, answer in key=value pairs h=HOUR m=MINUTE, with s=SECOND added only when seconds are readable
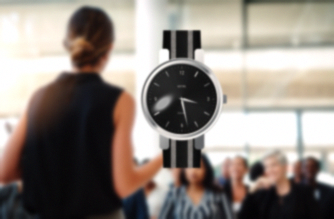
h=3 m=28
